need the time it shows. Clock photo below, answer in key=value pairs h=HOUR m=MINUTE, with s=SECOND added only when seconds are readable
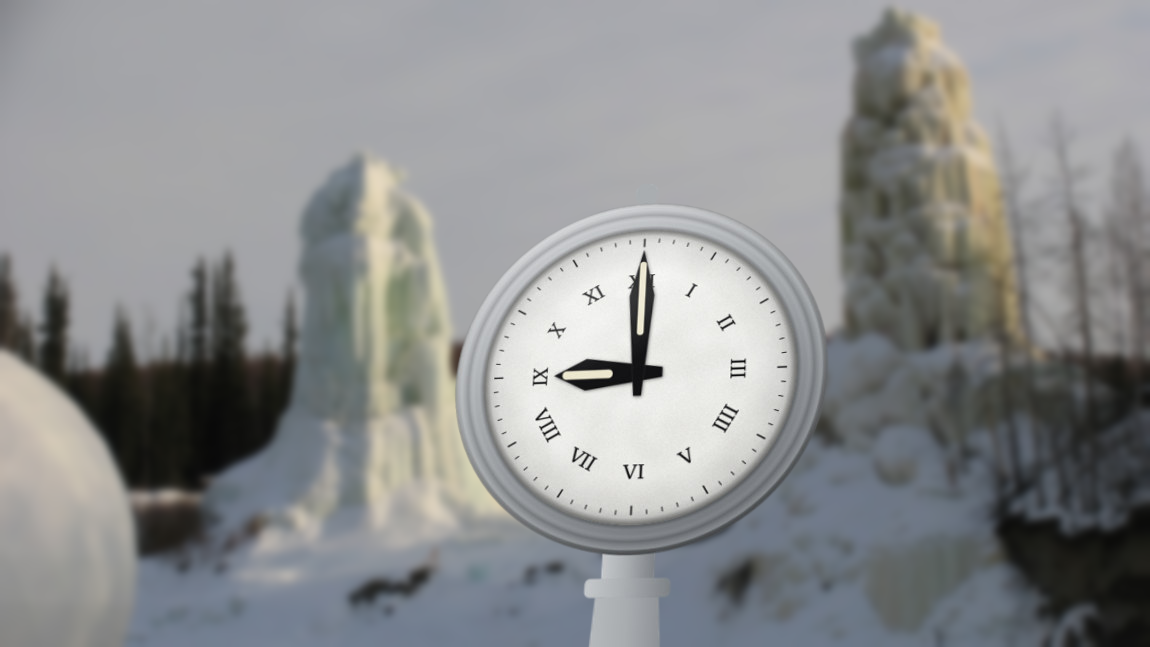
h=9 m=0
